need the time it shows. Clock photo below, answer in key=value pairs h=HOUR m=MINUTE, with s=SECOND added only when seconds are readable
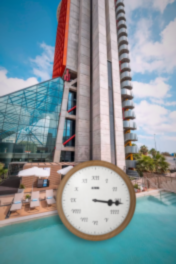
h=3 m=16
